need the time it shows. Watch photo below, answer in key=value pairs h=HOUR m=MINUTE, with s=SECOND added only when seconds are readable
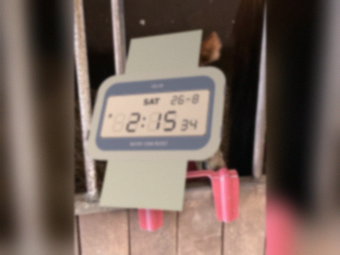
h=2 m=15
